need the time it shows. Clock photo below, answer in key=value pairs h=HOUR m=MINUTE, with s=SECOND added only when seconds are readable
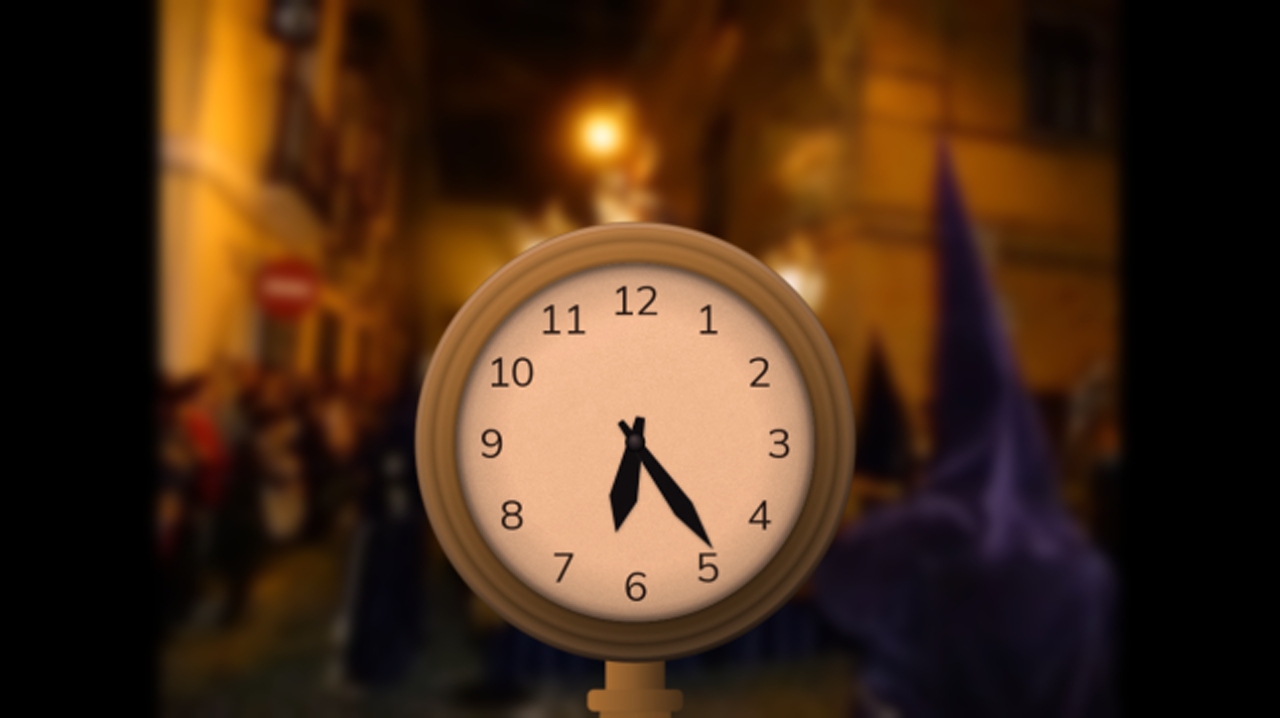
h=6 m=24
